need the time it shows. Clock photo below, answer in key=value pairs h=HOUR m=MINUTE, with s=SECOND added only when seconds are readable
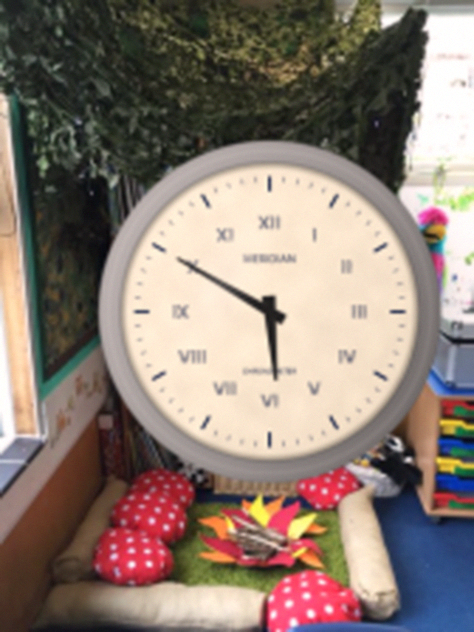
h=5 m=50
